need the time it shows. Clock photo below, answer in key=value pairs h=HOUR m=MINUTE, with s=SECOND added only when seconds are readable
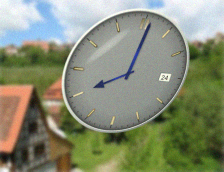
h=8 m=1
